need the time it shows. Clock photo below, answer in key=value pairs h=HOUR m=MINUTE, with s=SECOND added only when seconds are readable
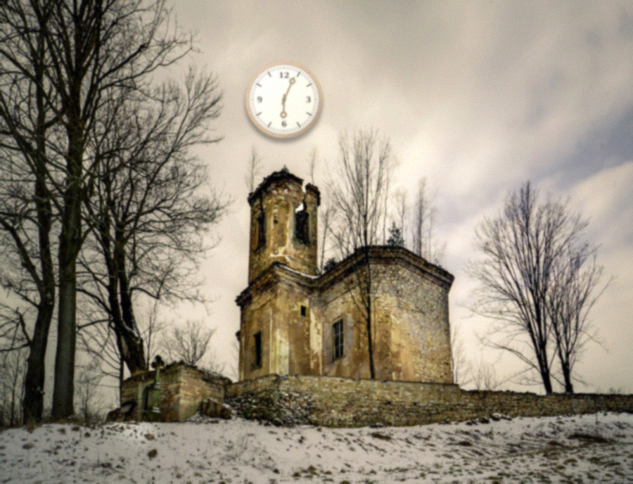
h=6 m=4
